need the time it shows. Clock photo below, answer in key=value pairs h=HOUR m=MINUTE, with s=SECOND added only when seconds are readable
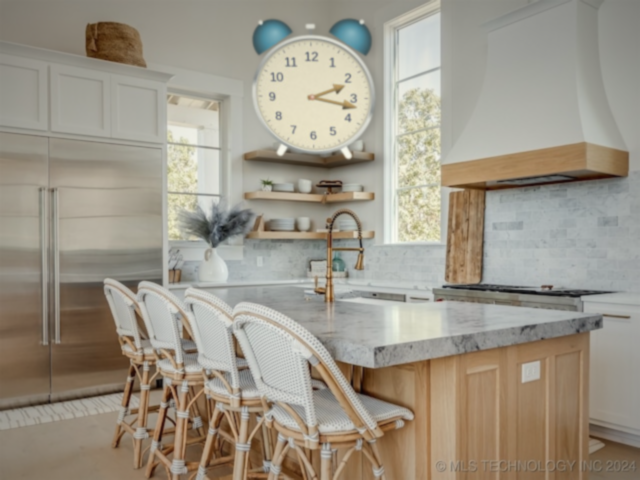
h=2 m=17
